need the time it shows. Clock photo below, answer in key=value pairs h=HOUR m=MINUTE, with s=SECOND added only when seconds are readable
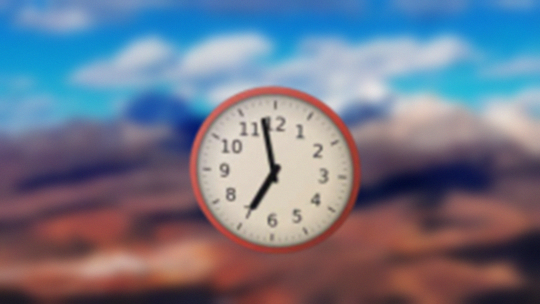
h=6 m=58
